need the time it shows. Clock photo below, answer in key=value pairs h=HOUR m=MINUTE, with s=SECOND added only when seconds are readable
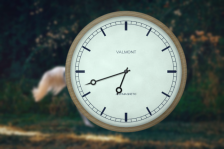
h=6 m=42
